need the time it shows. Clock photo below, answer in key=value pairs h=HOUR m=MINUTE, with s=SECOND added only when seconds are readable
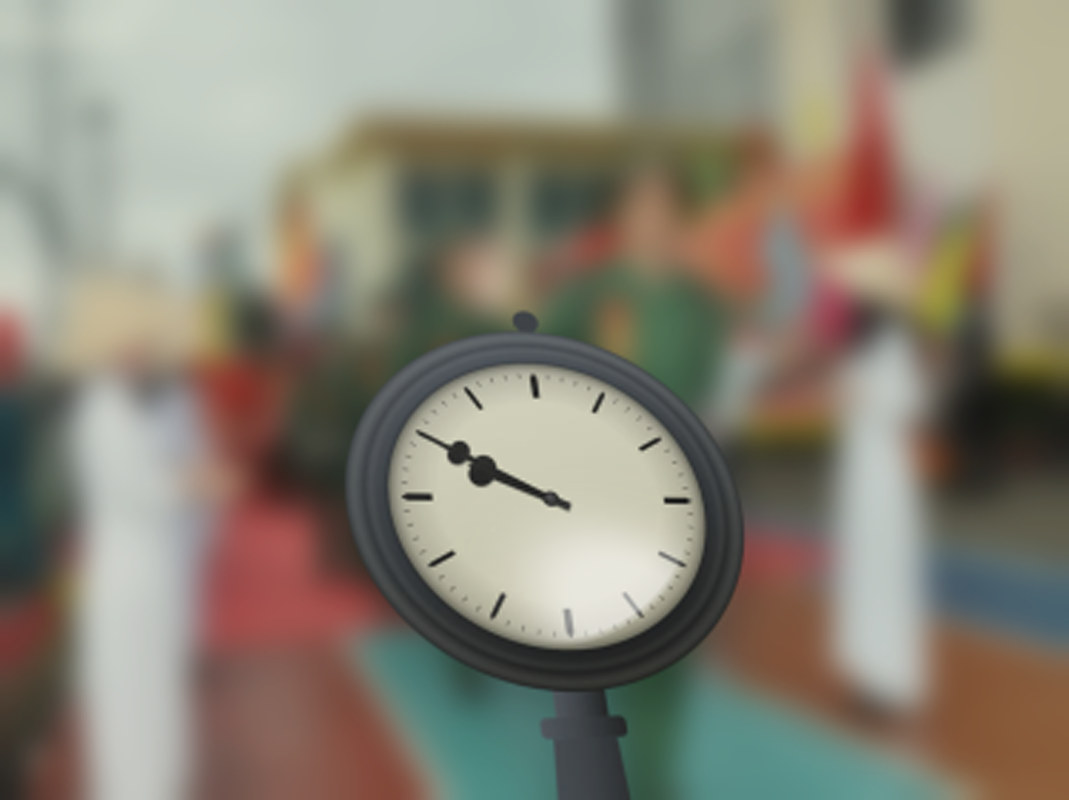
h=9 m=50
